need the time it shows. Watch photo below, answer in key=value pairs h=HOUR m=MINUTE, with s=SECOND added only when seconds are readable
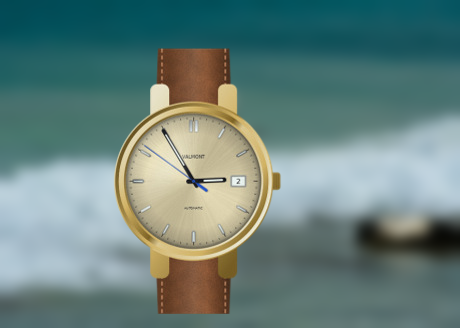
h=2 m=54 s=51
